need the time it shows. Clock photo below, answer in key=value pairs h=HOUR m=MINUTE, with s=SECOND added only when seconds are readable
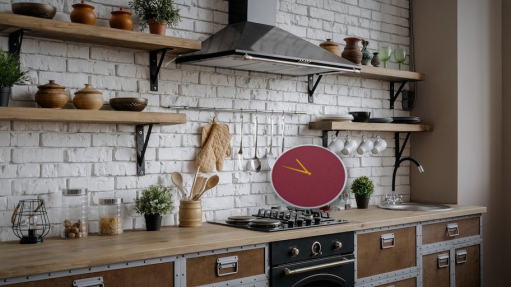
h=10 m=48
